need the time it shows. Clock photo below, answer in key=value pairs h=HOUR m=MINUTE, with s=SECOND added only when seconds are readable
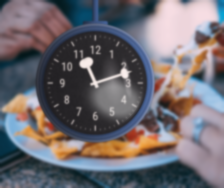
h=11 m=12
